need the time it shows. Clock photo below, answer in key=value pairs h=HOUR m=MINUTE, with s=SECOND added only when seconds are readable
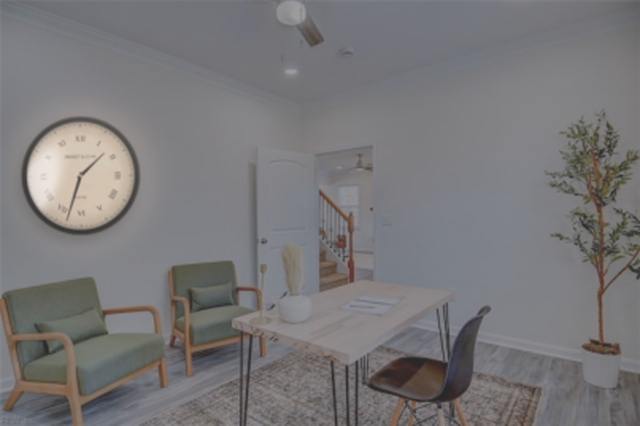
h=1 m=33
